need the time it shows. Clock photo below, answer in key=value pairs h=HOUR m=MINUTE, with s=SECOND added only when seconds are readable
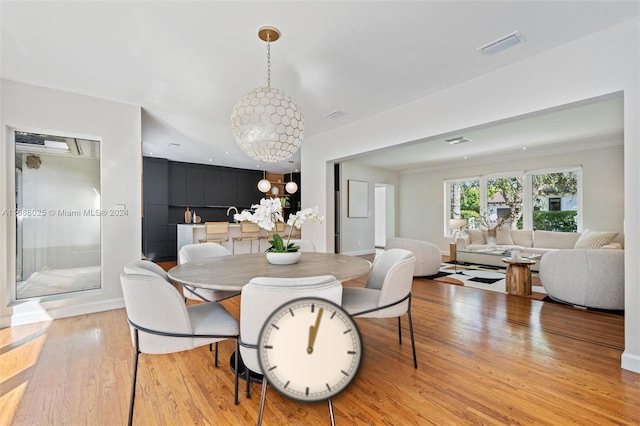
h=12 m=2
